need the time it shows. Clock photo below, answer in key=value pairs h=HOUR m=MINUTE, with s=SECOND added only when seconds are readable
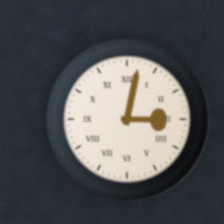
h=3 m=2
